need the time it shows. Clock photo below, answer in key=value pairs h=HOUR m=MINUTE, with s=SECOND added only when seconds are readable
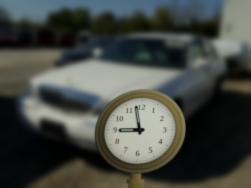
h=8 m=58
